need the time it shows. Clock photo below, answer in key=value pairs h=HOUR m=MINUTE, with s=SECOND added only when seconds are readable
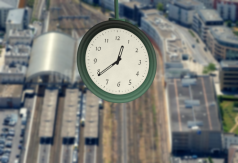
h=12 m=39
